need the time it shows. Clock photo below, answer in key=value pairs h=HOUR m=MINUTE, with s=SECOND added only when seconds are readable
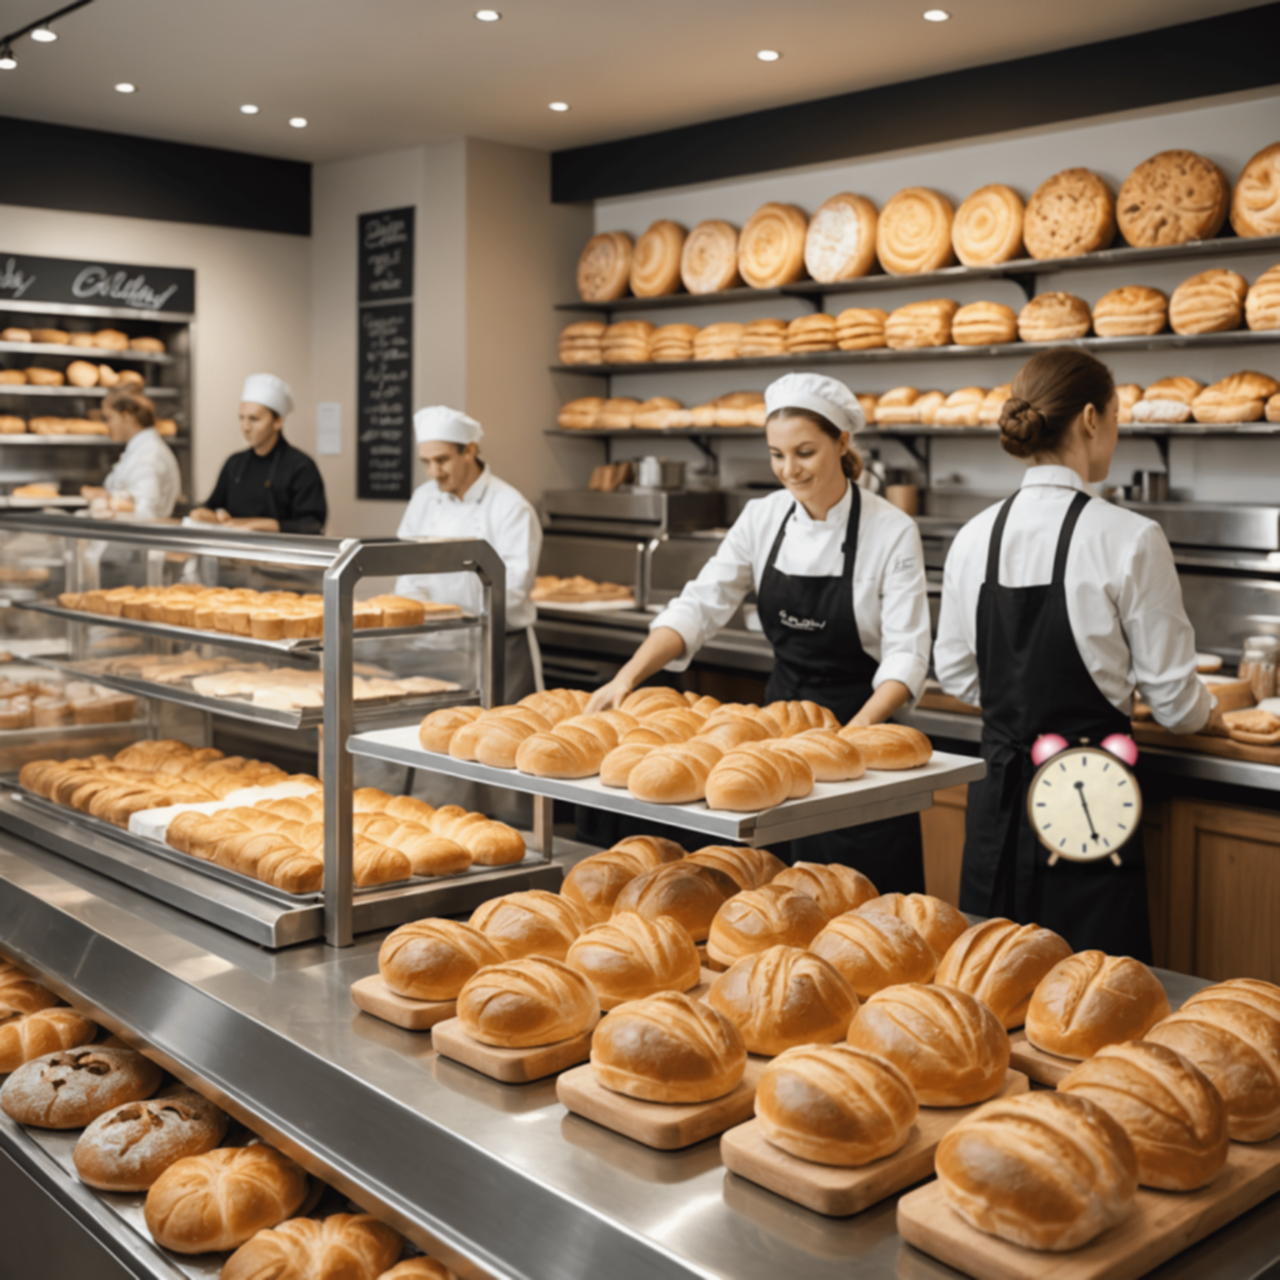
h=11 m=27
